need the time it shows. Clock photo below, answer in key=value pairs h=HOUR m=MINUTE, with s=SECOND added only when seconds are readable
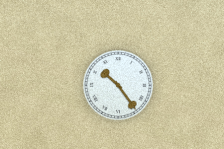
h=10 m=24
